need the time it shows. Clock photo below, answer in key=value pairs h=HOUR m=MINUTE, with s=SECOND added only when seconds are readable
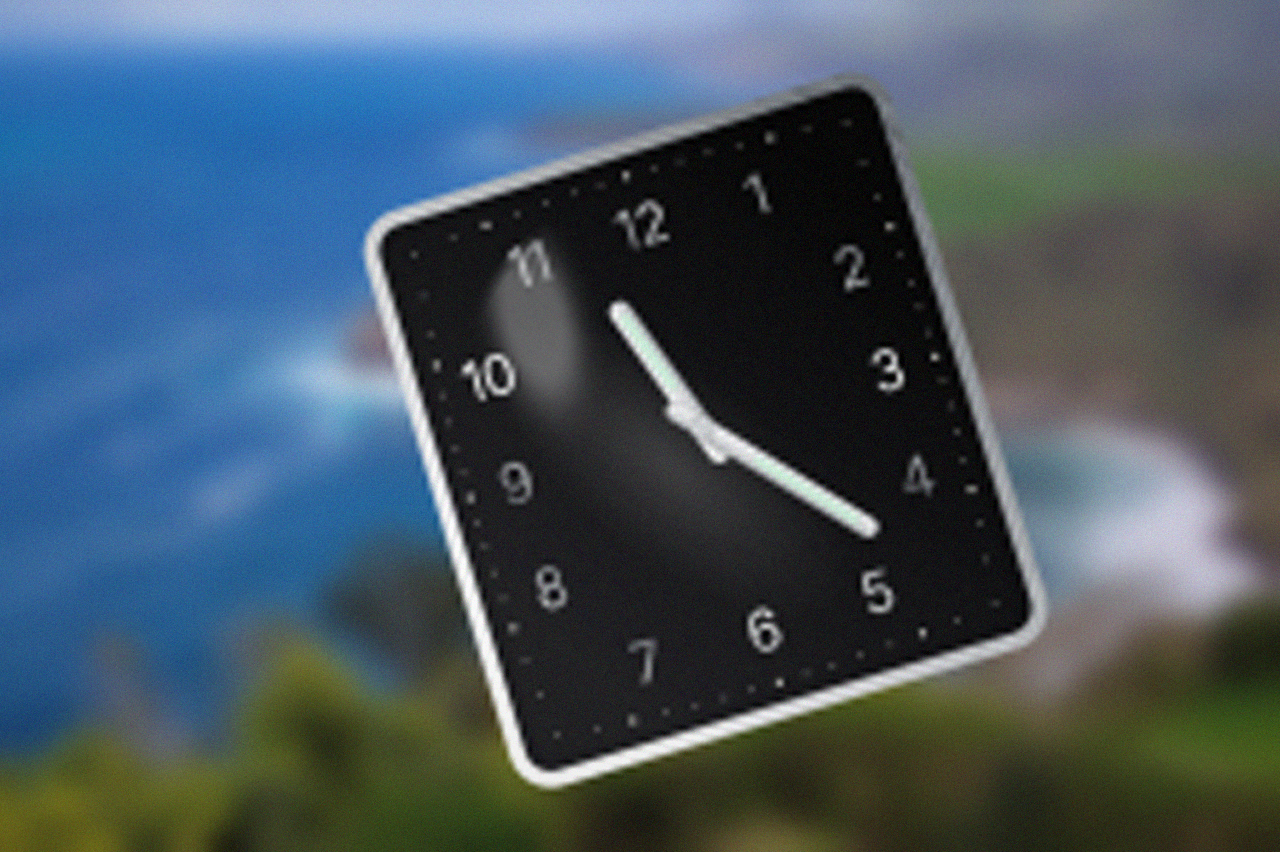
h=11 m=23
